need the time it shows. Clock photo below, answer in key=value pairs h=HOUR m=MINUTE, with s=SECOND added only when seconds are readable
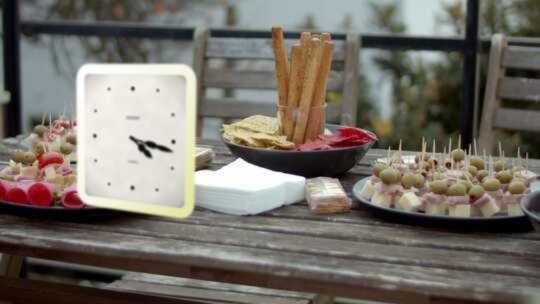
h=4 m=17
